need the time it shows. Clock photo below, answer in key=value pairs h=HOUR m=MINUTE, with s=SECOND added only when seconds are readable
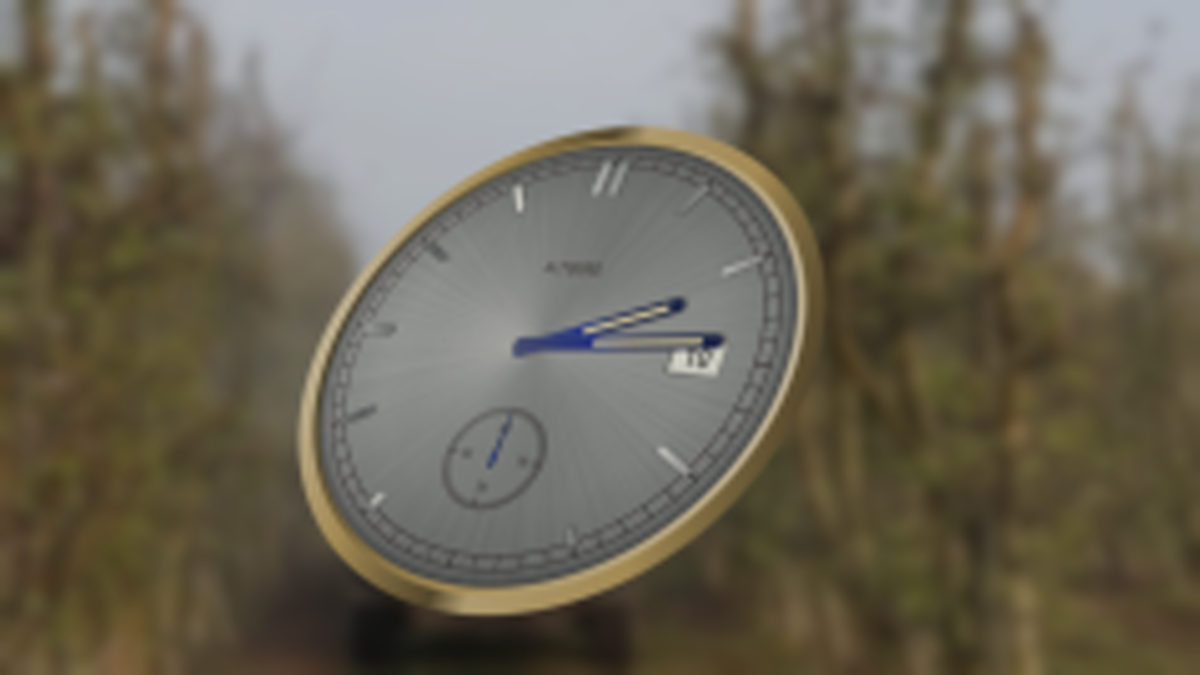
h=2 m=14
